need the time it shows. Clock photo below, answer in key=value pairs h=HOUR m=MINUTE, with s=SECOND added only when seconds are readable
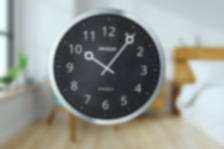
h=10 m=6
